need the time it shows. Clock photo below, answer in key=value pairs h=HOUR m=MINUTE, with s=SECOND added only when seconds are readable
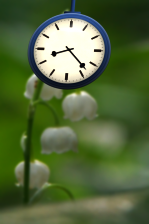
h=8 m=23
